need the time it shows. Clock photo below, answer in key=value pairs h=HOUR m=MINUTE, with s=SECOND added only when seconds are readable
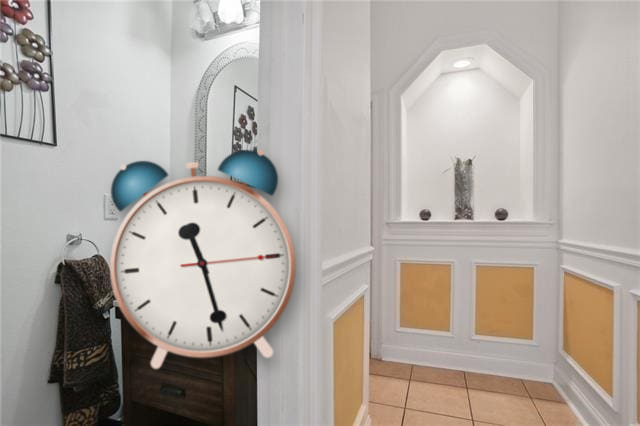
h=11 m=28 s=15
